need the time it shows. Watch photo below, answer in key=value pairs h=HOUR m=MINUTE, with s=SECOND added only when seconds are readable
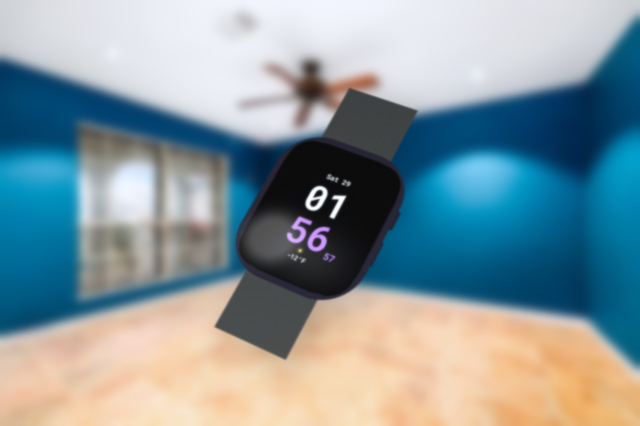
h=1 m=56
